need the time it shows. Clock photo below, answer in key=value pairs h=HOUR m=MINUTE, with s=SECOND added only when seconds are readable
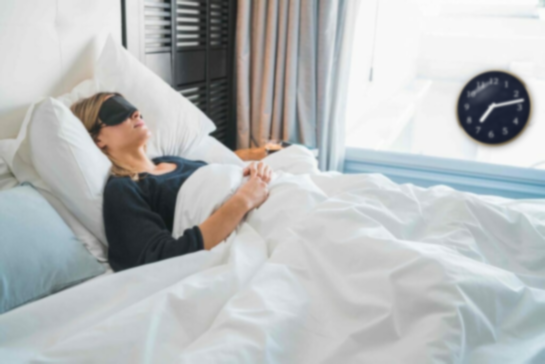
h=7 m=13
